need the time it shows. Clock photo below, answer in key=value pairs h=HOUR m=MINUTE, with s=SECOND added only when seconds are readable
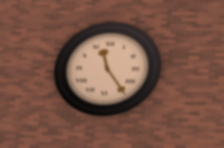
h=11 m=24
